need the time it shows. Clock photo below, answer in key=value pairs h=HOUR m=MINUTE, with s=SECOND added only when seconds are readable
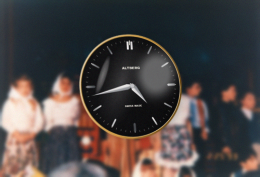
h=4 m=43
